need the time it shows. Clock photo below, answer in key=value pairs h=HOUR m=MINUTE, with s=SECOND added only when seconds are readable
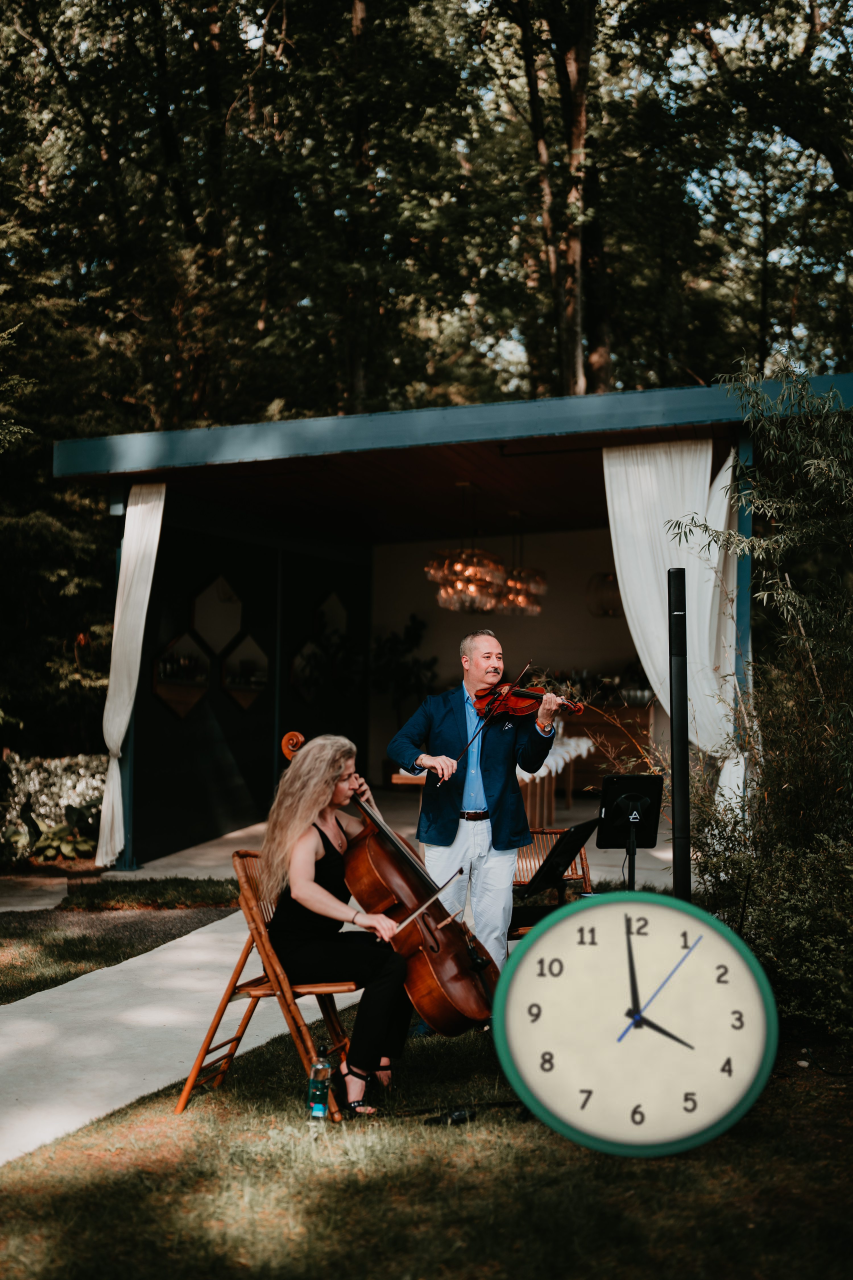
h=3 m=59 s=6
